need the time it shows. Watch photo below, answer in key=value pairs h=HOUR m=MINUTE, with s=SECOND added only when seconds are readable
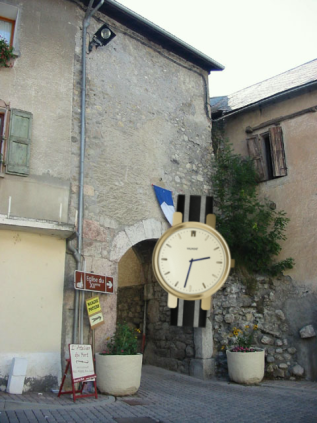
h=2 m=32
